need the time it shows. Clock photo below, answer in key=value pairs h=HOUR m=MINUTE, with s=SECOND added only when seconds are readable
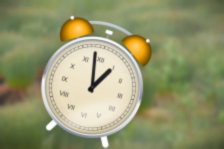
h=12 m=58
